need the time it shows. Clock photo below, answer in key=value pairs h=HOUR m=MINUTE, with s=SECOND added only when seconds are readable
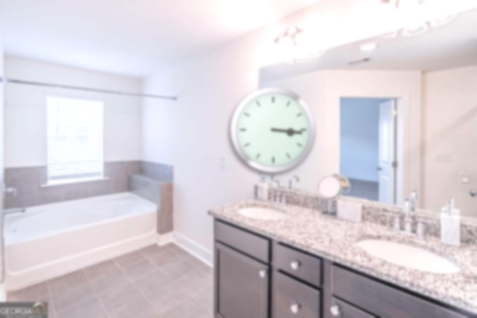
h=3 m=16
